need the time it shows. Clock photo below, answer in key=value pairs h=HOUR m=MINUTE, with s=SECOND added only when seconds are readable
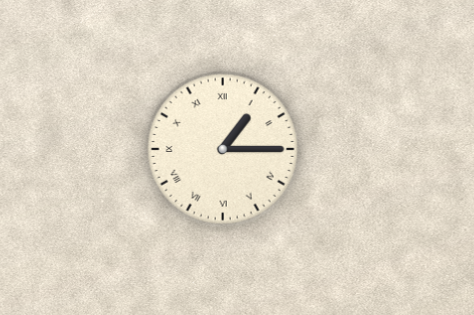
h=1 m=15
